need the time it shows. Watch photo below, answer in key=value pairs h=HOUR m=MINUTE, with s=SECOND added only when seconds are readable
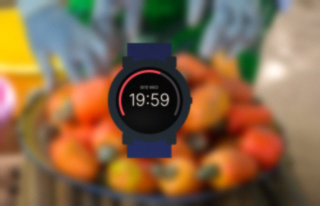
h=19 m=59
